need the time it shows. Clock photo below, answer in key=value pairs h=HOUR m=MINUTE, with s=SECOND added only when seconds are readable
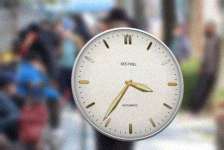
h=3 m=36
